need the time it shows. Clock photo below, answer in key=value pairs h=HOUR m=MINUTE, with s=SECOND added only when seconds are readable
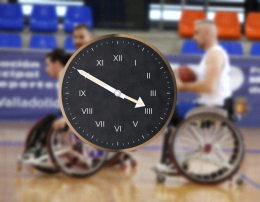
h=3 m=50
